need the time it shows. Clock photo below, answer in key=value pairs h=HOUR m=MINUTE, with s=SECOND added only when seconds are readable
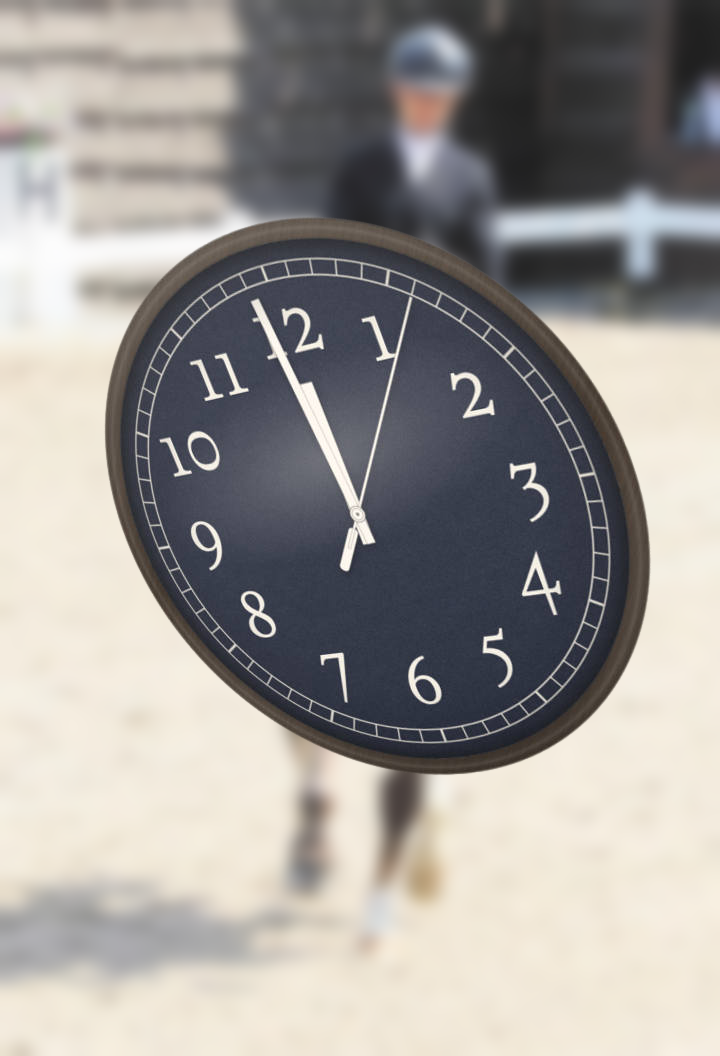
h=11 m=59 s=6
